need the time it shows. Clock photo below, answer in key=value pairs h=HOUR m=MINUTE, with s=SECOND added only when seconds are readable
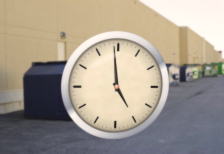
h=4 m=59
